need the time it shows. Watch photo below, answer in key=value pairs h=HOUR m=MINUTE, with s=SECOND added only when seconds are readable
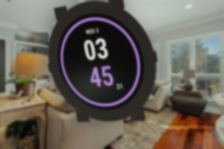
h=3 m=45
